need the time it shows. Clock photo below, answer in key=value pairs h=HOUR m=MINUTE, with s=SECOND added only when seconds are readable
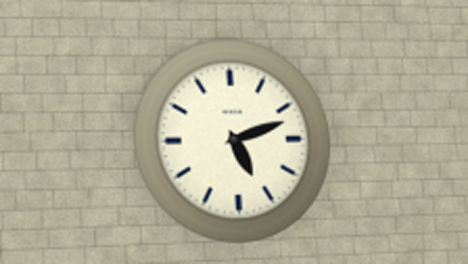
h=5 m=12
